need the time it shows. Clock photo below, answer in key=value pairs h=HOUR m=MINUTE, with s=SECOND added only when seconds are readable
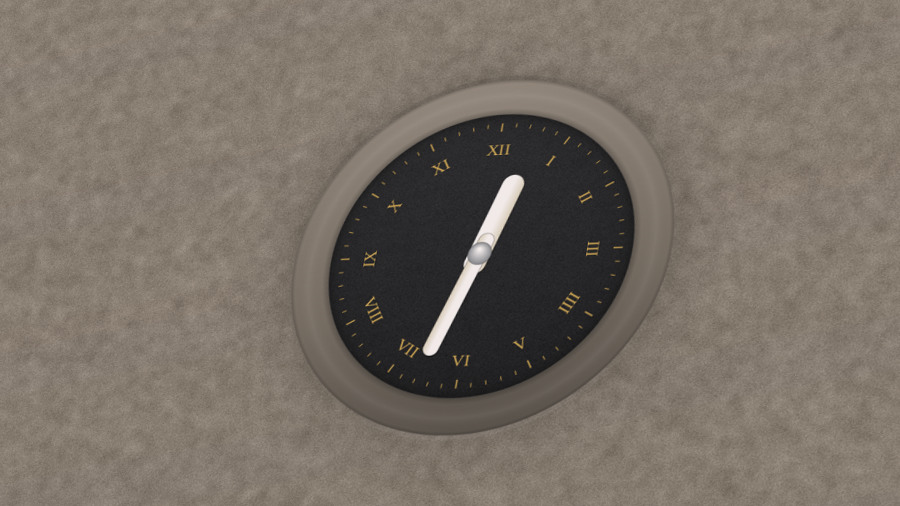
h=12 m=33
